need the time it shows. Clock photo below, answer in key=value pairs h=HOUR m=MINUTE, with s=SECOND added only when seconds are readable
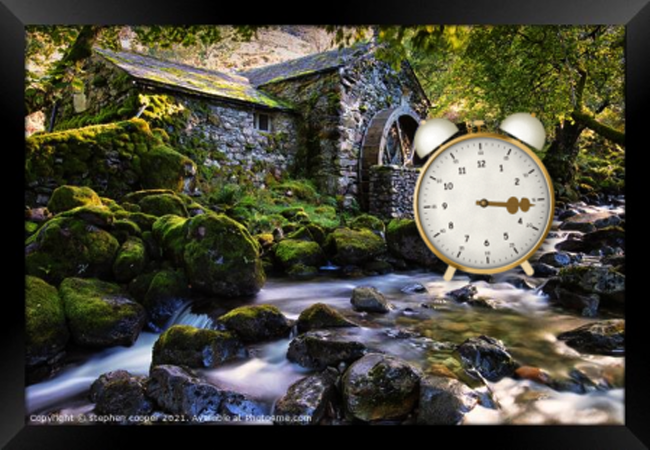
h=3 m=16
